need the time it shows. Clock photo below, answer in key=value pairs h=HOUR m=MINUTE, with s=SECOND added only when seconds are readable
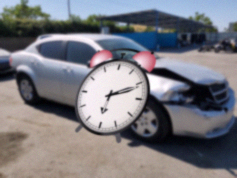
h=6 m=11
